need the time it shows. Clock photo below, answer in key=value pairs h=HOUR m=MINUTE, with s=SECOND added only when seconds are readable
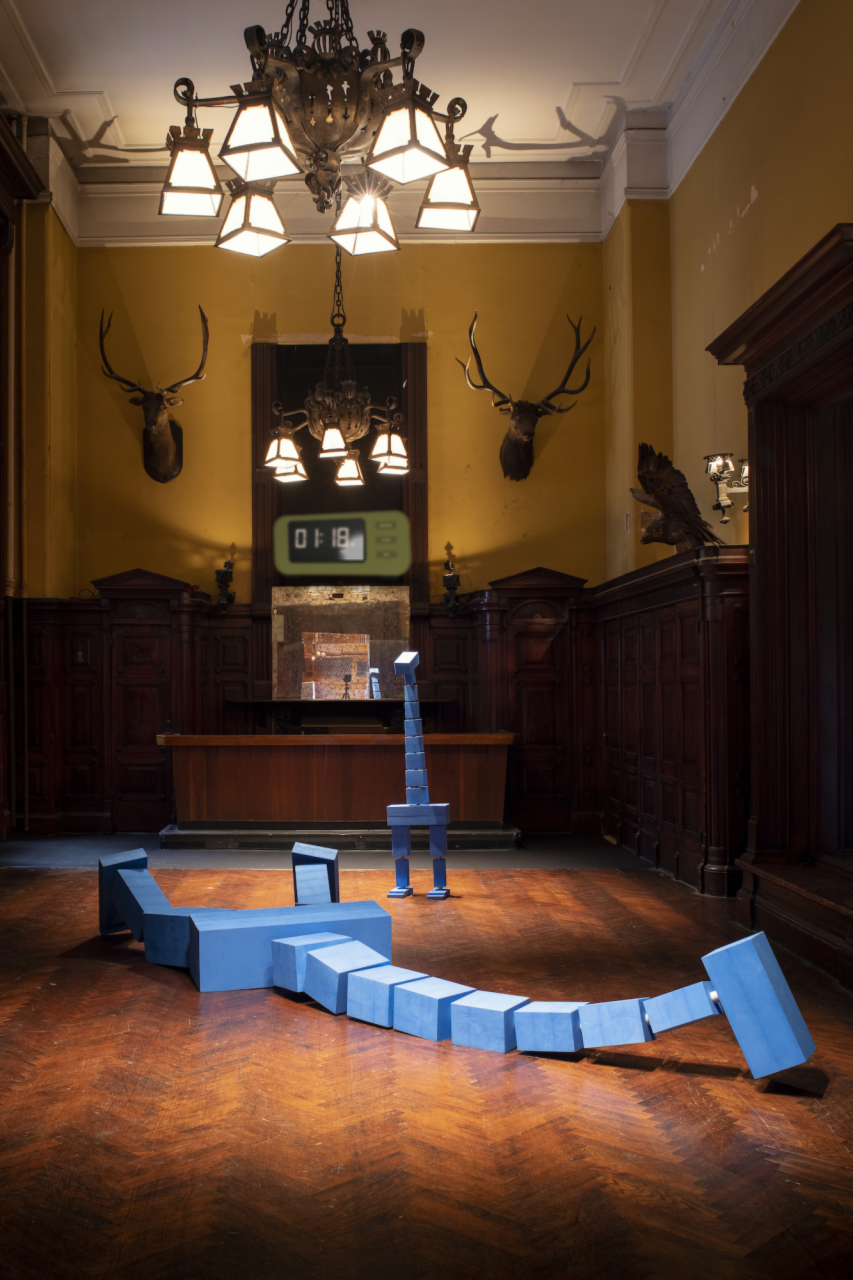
h=1 m=18
